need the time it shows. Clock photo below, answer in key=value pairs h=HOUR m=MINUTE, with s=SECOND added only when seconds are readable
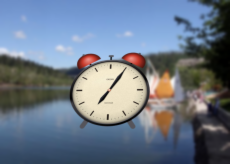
h=7 m=5
